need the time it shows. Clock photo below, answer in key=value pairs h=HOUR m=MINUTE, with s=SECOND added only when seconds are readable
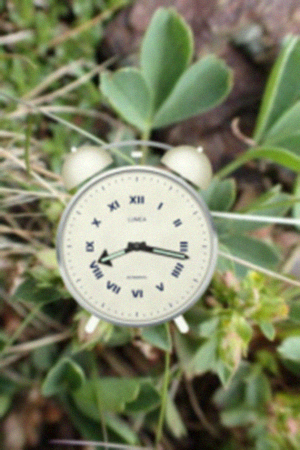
h=8 m=17
